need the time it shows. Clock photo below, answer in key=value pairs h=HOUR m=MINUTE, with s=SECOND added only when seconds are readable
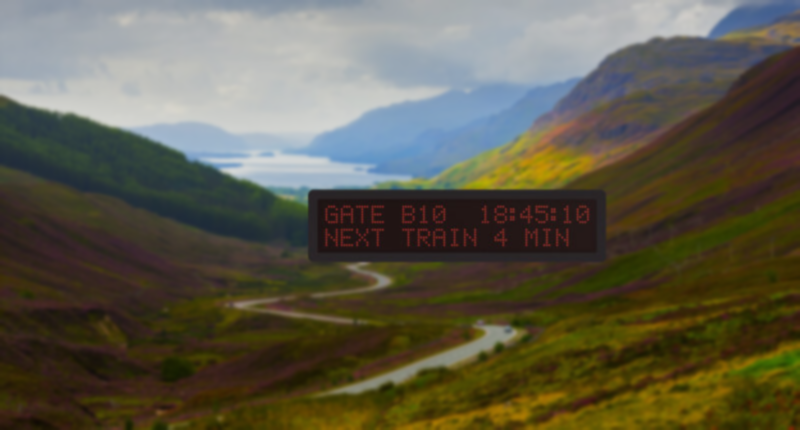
h=18 m=45 s=10
